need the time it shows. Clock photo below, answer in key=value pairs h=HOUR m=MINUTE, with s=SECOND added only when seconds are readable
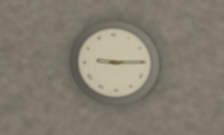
h=9 m=15
